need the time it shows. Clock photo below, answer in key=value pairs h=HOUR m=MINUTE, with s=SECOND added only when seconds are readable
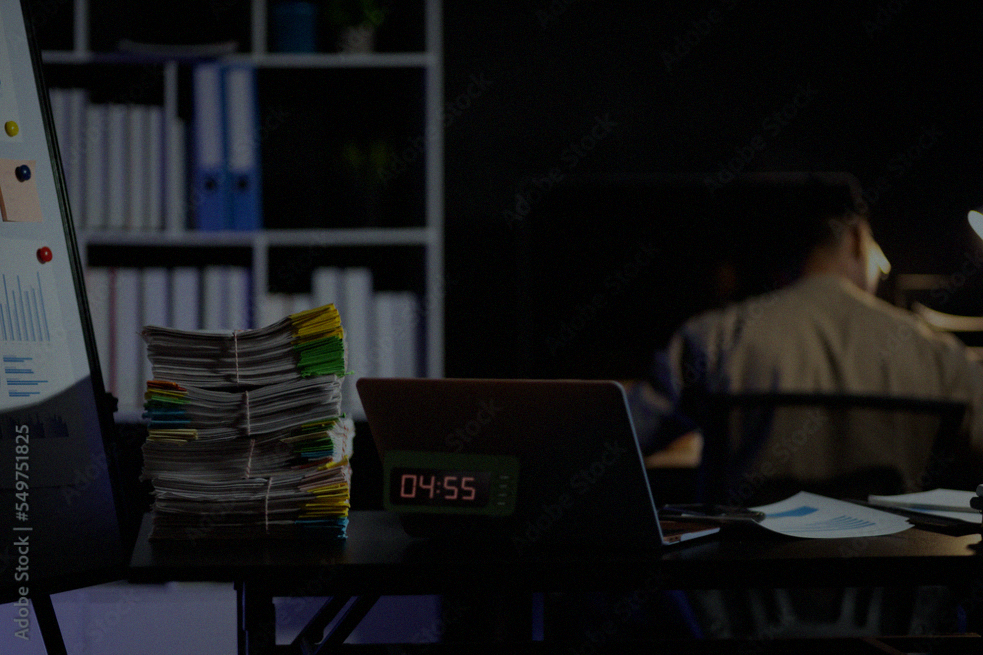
h=4 m=55
